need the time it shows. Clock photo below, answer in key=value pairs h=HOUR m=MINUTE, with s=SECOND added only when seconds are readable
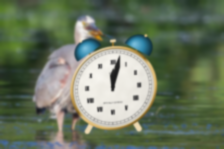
h=12 m=2
